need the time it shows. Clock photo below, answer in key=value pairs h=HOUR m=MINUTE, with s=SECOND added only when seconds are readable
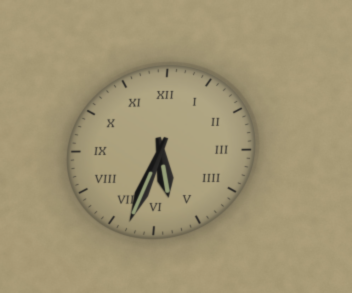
h=5 m=33
